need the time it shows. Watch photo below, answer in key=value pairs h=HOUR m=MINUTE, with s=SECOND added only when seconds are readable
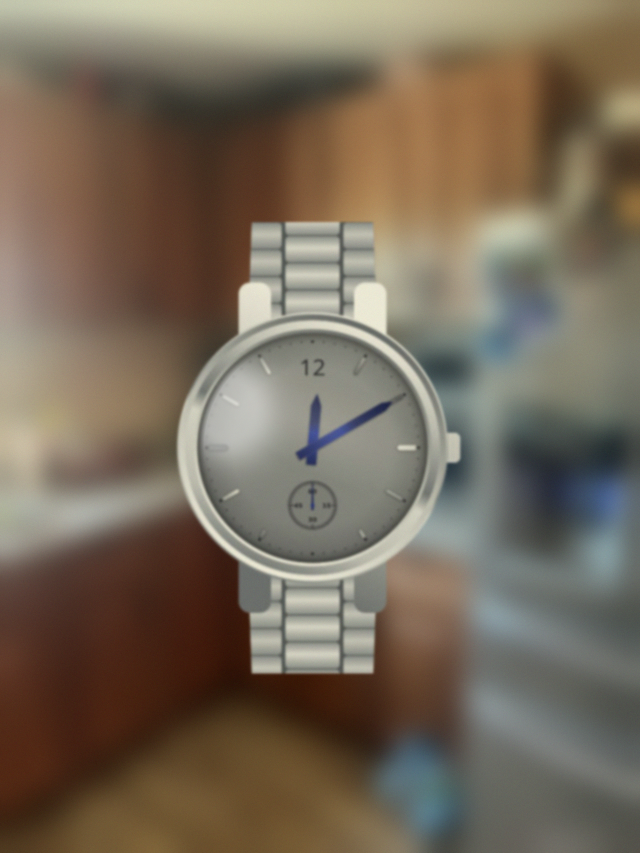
h=12 m=10
